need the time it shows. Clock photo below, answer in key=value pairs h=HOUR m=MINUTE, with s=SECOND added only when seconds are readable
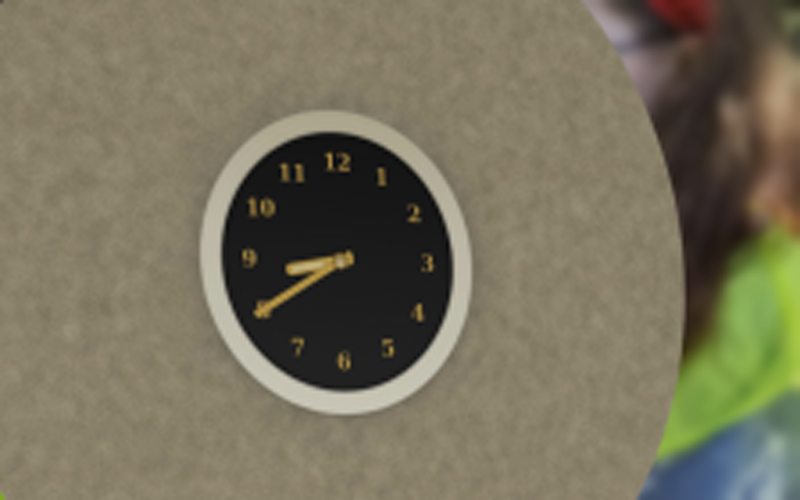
h=8 m=40
